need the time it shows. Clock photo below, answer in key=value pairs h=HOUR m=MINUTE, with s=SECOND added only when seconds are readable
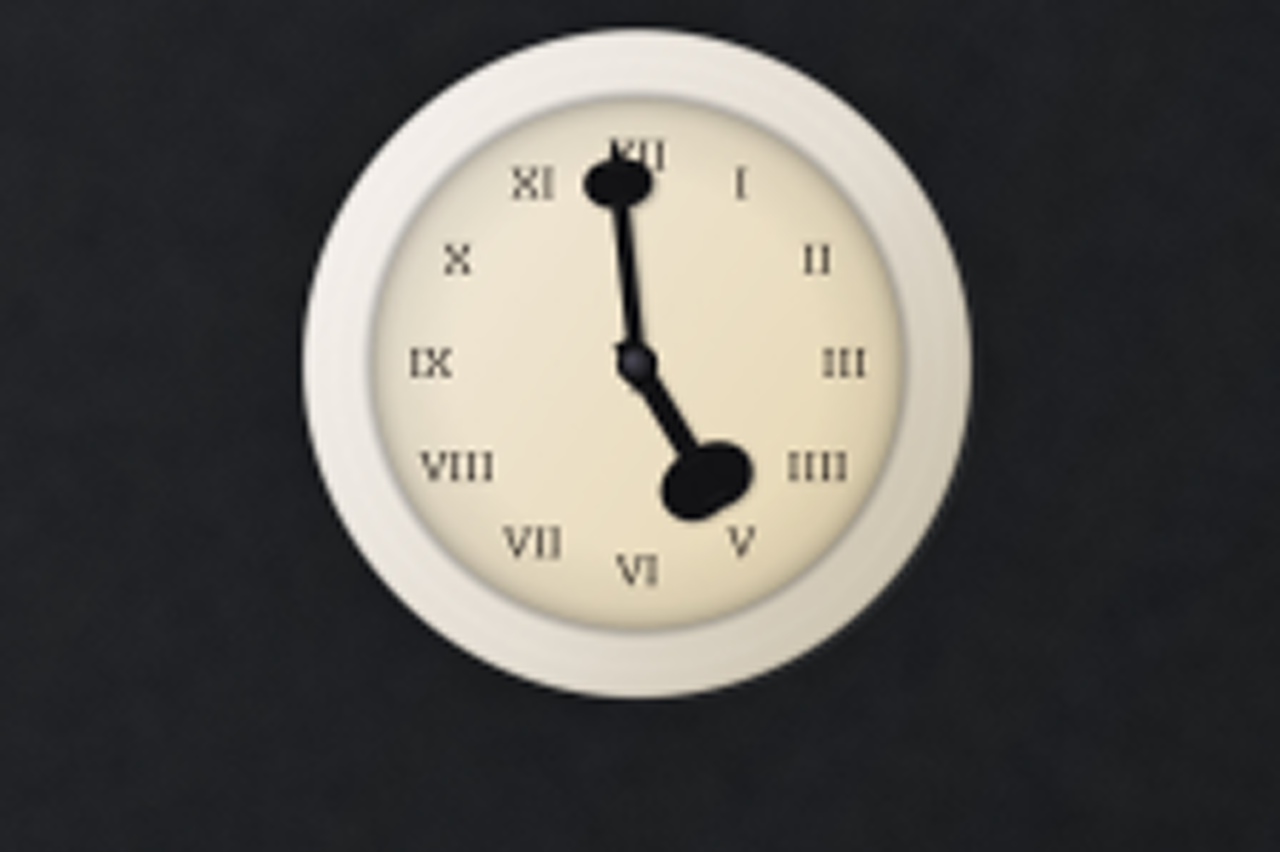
h=4 m=59
